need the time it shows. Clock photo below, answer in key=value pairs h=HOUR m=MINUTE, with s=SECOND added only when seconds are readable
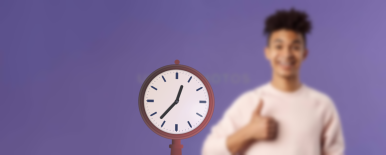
h=12 m=37
